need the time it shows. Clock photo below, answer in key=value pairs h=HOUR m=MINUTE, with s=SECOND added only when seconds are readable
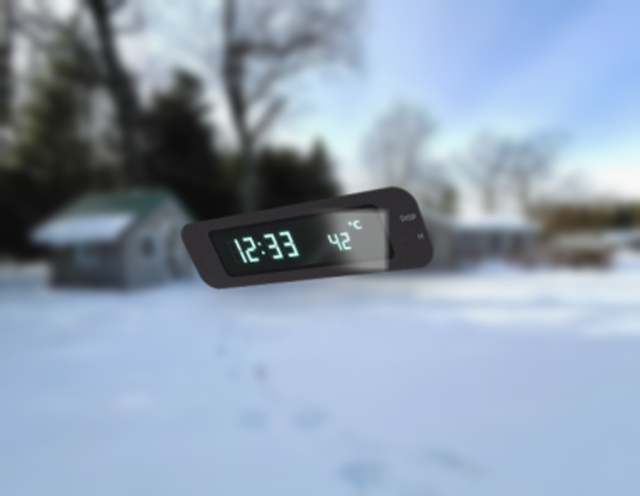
h=12 m=33
